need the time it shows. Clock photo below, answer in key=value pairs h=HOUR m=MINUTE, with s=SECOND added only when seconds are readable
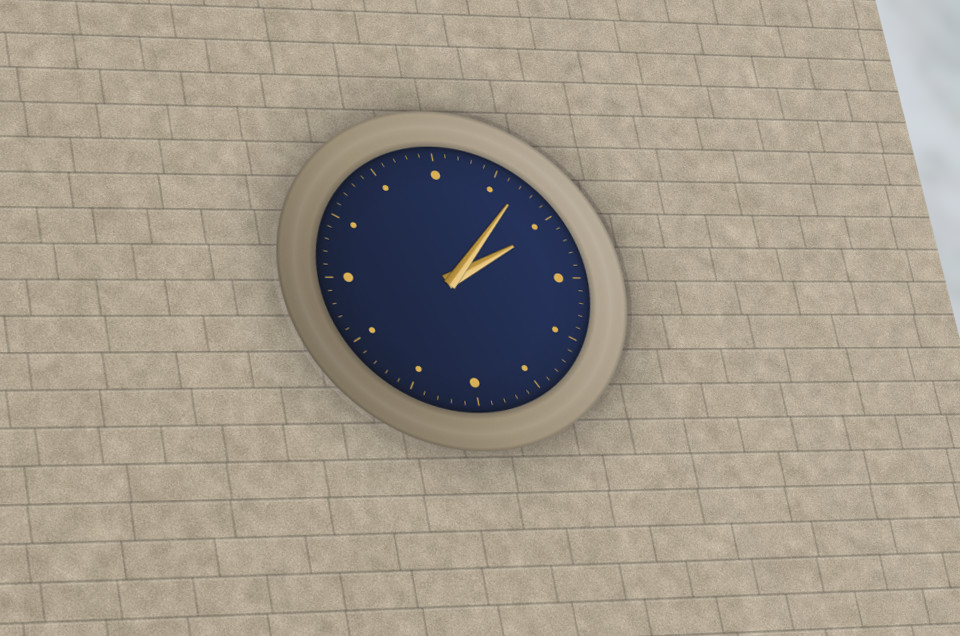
h=2 m=7
